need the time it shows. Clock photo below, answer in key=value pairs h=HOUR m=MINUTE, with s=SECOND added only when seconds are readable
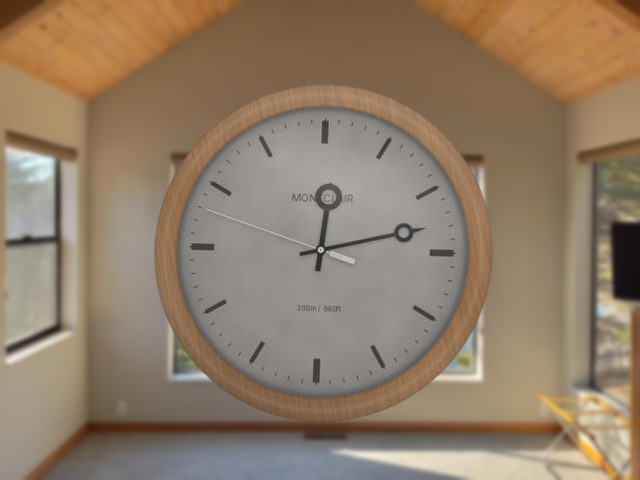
h=12 m=12 s=48
